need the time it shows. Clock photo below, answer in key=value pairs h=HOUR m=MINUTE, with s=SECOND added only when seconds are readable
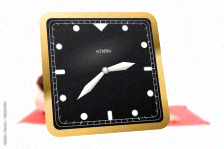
h=2 m=38
